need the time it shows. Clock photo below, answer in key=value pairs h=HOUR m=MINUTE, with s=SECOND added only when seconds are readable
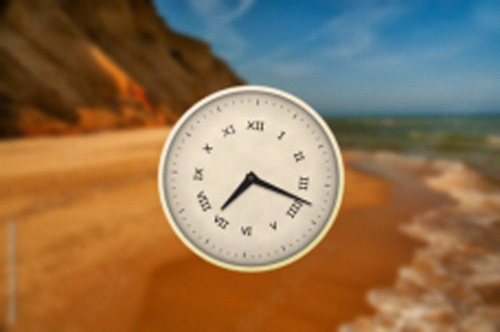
h=7 m=18
